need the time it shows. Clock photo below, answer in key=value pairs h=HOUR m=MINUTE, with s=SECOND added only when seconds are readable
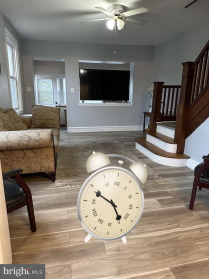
h=4 m=49
